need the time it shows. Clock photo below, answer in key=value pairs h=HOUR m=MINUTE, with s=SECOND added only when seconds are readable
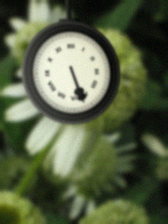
h=5 m=27
